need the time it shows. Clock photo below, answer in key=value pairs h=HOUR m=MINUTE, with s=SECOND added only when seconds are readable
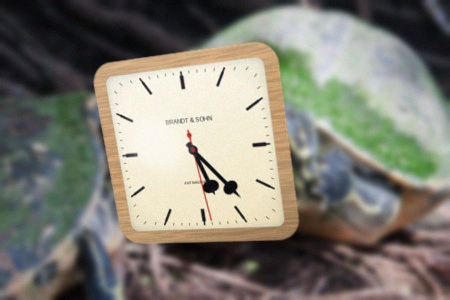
h=5 m=23 s=29
